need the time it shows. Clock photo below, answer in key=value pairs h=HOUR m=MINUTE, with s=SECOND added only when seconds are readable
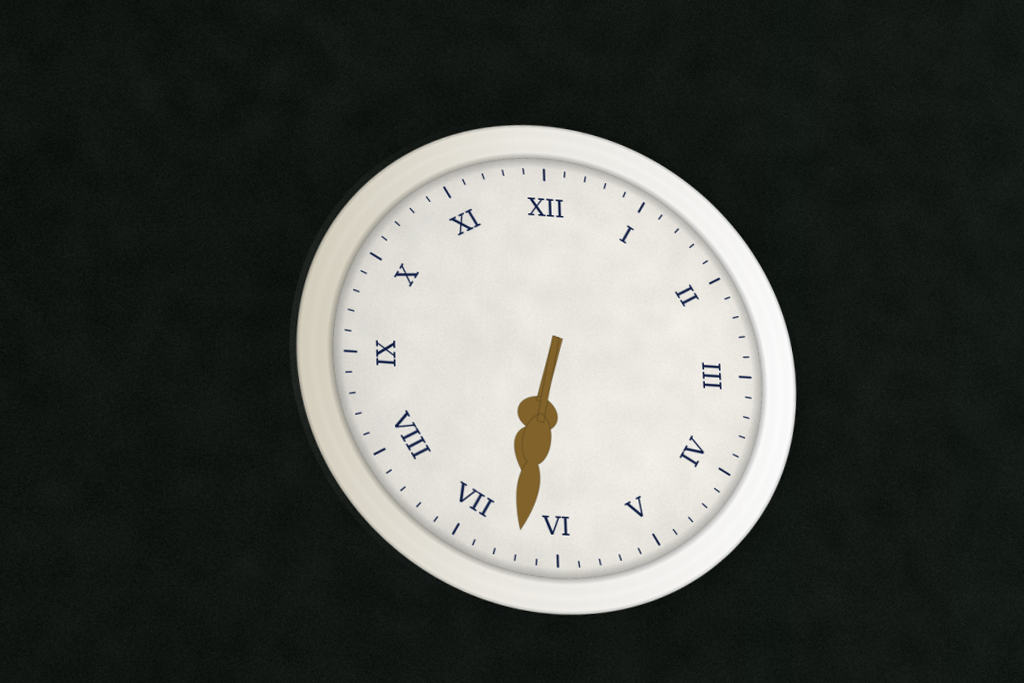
h=6 m=32
